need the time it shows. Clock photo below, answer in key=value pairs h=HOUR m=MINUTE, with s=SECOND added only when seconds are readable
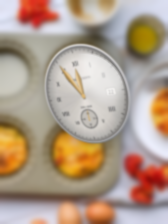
h=11 m=55
